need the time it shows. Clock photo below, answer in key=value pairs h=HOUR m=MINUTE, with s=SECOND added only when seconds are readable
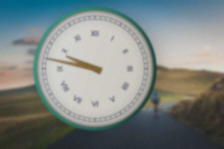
h=9 m=47
